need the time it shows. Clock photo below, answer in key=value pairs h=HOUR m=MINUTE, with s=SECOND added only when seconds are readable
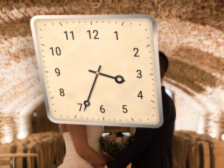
h=3 m=34
